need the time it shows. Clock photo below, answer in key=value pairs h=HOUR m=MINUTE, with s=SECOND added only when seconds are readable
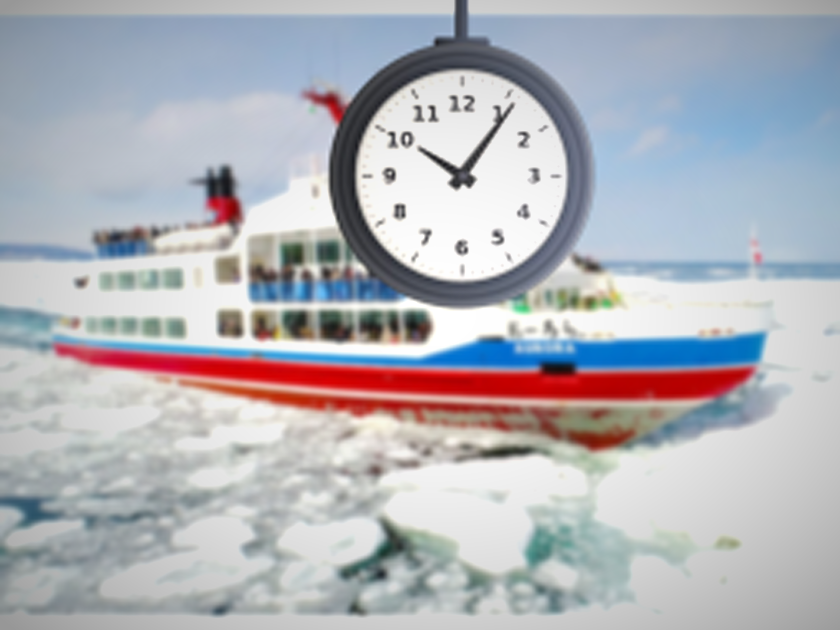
h=10 m=6
